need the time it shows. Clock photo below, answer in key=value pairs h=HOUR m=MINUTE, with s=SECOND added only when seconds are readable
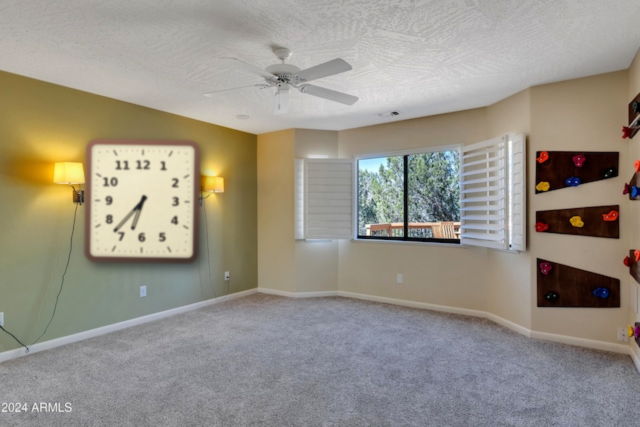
h=6 m=37
